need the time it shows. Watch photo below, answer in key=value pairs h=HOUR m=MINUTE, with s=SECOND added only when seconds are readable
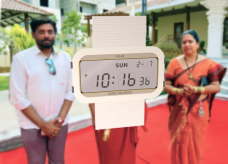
h=10 m=16 s=36
